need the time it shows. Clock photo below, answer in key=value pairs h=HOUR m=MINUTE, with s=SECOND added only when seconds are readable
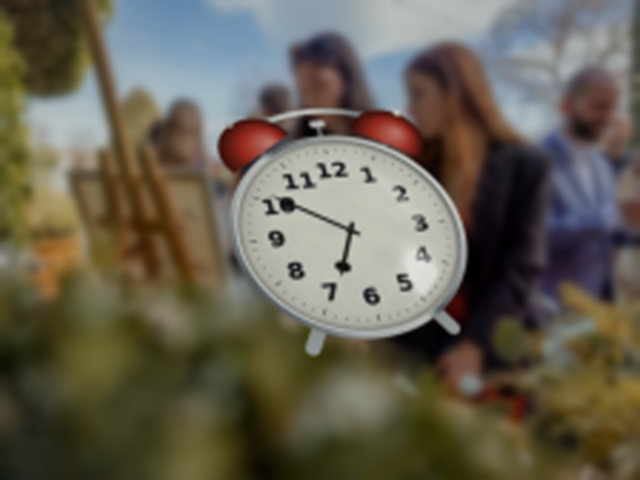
h=6 m=51
